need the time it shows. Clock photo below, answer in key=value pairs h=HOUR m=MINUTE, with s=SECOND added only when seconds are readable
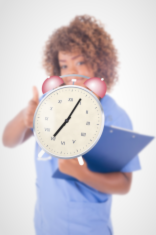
h=7 m=4
